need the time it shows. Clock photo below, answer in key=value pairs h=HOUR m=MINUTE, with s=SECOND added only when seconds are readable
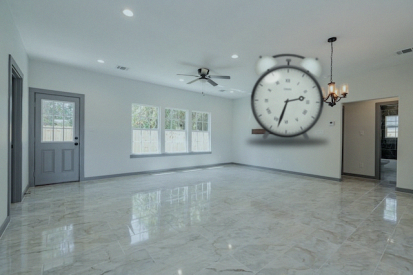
h=2 m=33
